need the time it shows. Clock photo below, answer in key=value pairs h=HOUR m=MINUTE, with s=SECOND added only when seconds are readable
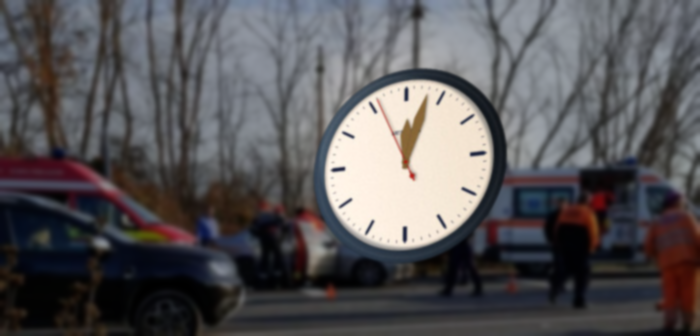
h=12 m=2 s=56
